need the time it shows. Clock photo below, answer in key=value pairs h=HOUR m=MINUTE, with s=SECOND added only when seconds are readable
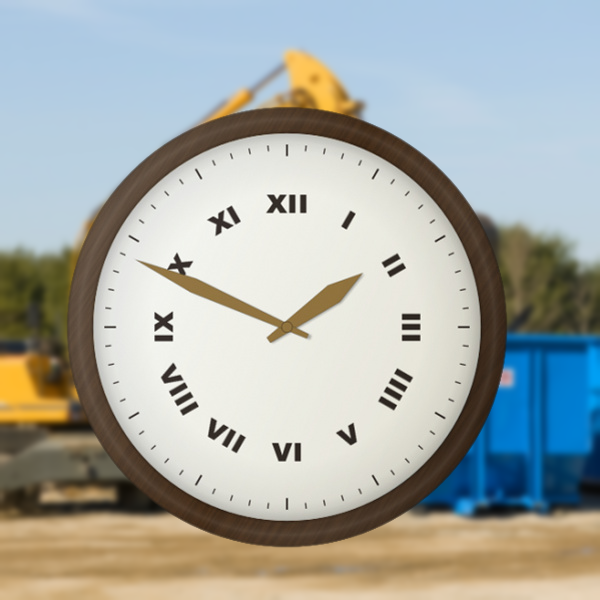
h=1 m=49
